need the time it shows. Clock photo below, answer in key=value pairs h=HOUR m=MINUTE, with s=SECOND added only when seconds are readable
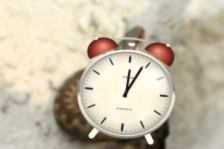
h=12 m=4
